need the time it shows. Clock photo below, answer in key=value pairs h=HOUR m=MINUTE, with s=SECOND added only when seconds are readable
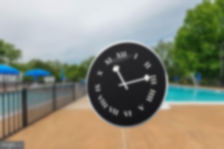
h=11 m=14
